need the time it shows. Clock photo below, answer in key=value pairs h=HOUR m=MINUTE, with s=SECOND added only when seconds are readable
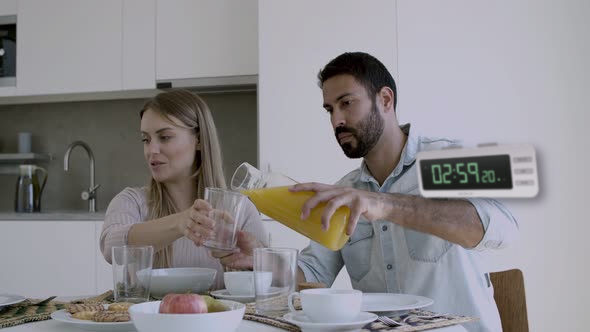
h=2 m=59
